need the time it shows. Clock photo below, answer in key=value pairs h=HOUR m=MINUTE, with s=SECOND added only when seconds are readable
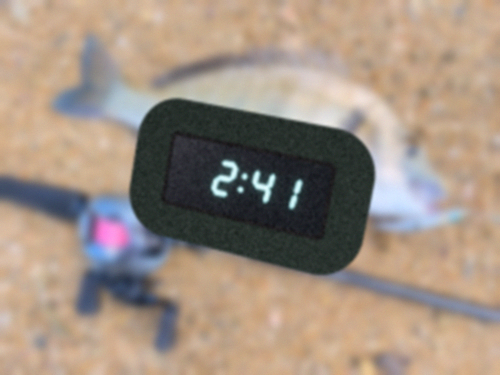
h=2 m=41
